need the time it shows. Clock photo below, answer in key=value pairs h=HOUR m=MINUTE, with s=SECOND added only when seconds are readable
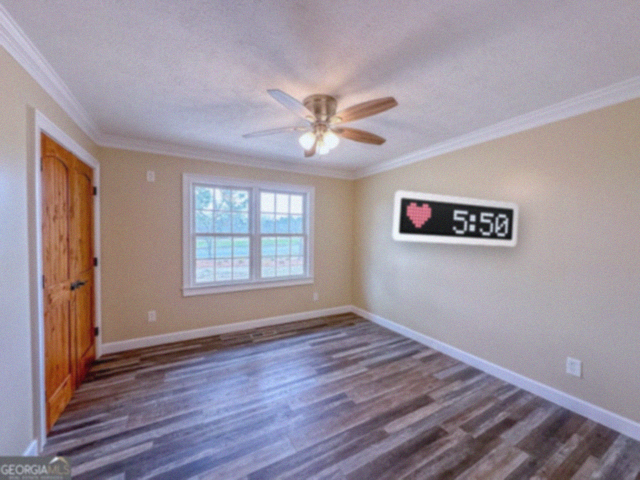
h=5 m=50
